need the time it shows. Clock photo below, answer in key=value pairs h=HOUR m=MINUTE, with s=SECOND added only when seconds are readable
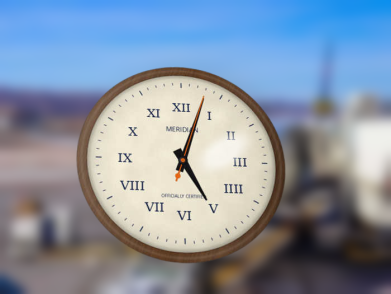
h=5 m=3 s=3
